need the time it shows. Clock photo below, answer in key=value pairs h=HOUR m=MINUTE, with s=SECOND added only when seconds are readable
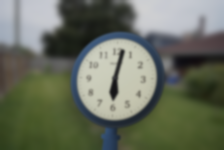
h=6 m=2
